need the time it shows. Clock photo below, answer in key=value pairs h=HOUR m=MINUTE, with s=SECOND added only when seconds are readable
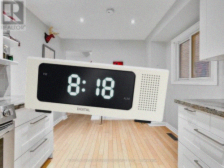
h=8 m=18
